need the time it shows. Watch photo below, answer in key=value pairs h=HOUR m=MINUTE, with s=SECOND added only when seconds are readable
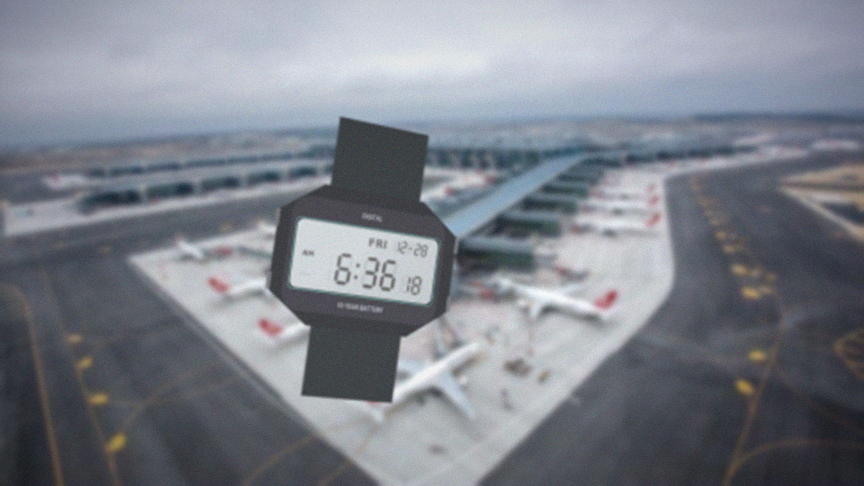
h=6 m=36 s=18
